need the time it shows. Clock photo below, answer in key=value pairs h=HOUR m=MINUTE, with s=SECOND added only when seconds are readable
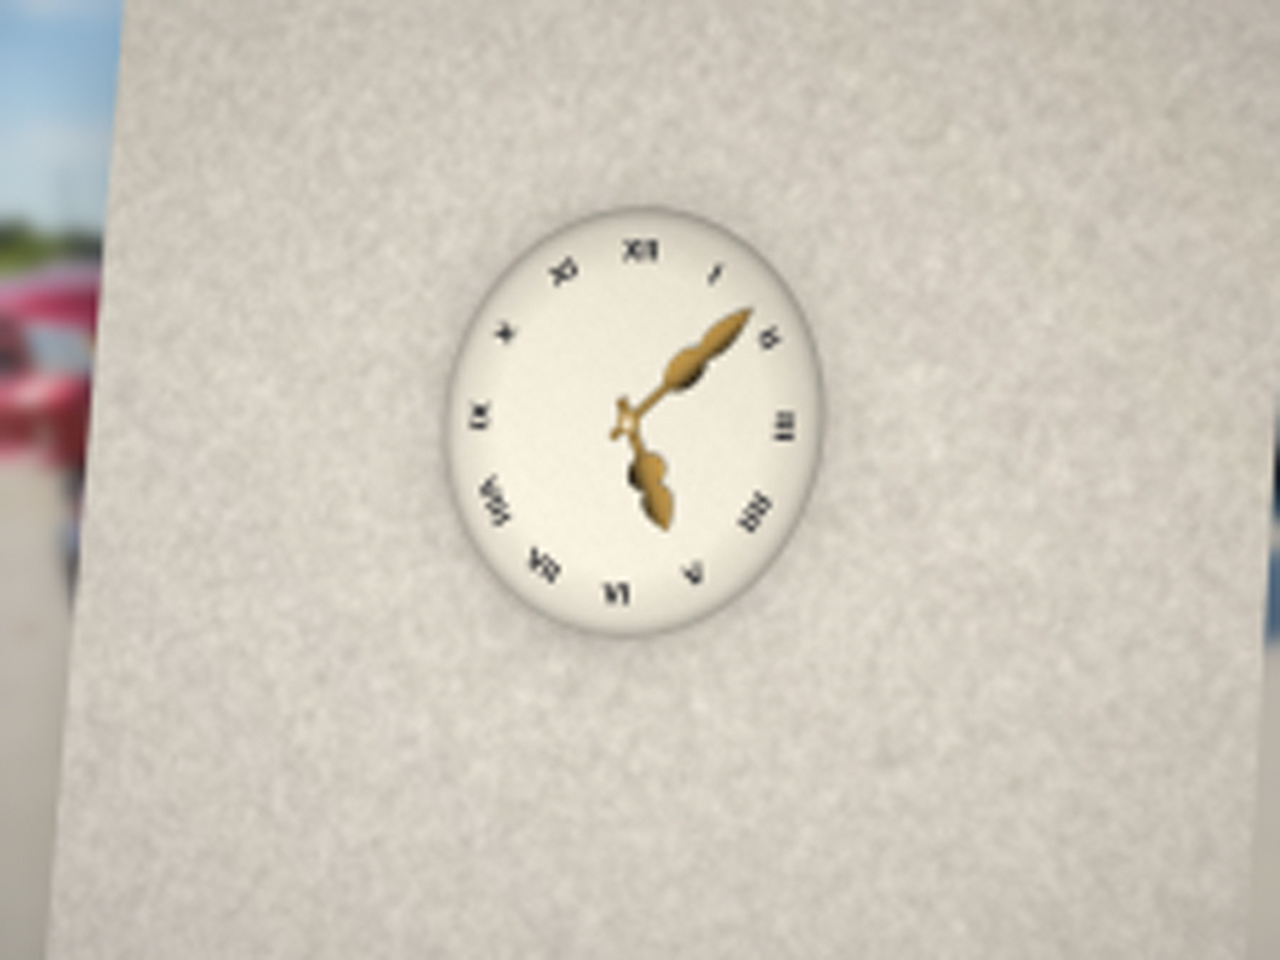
h=5 m=8
